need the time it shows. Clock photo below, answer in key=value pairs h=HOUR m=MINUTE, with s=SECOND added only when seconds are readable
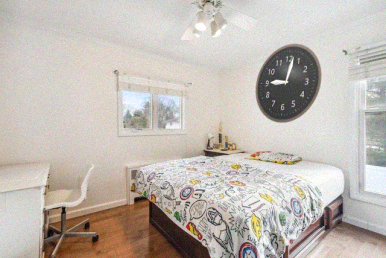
h=9 m=2
